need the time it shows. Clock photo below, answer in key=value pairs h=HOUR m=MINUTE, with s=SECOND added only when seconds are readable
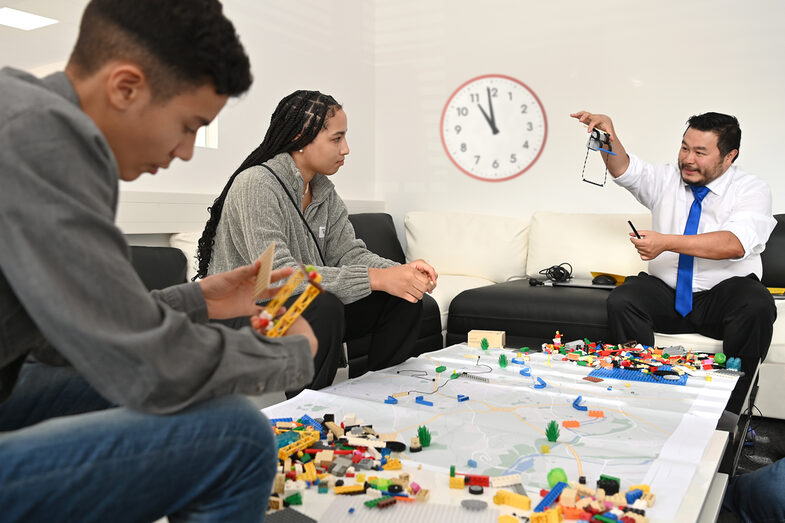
h=10 m=59
